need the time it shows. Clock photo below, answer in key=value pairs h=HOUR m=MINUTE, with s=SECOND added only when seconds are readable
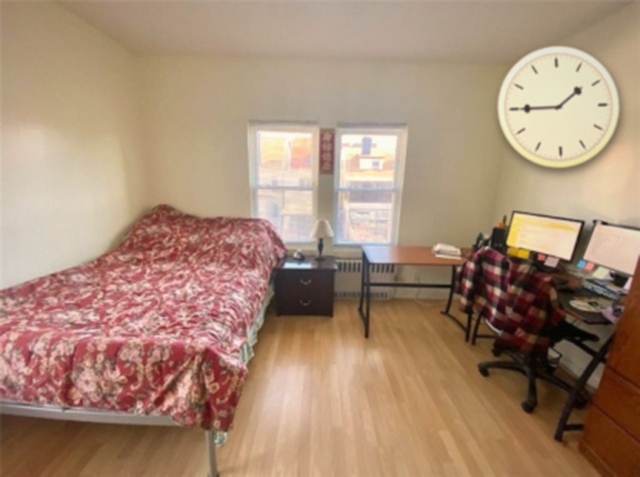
h=1 m=45
